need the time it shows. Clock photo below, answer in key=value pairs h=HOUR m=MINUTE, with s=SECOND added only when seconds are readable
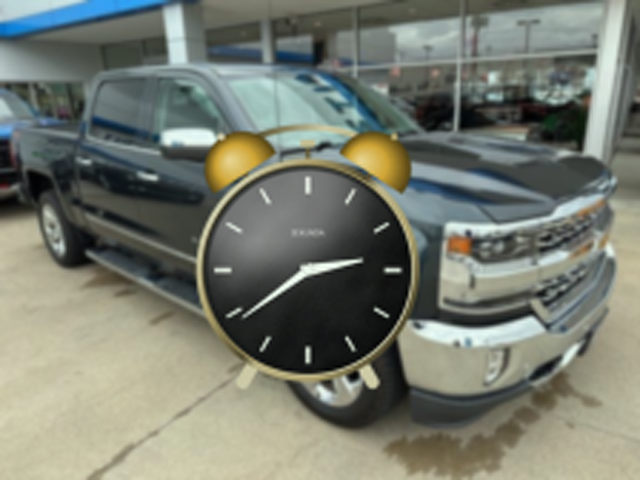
h=2 m=39
